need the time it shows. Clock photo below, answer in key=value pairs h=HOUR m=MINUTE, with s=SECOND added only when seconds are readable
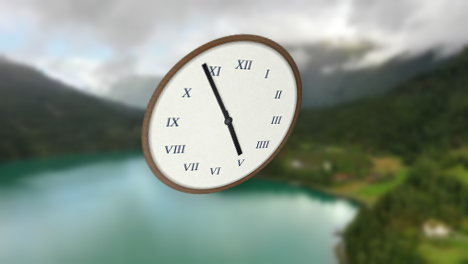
h=4 m=54
